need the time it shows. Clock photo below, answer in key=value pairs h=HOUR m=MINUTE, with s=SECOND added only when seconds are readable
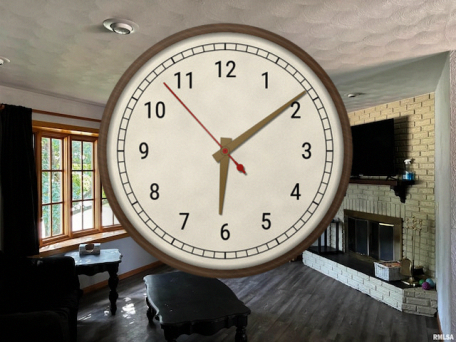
h=6 m=8 s=53
